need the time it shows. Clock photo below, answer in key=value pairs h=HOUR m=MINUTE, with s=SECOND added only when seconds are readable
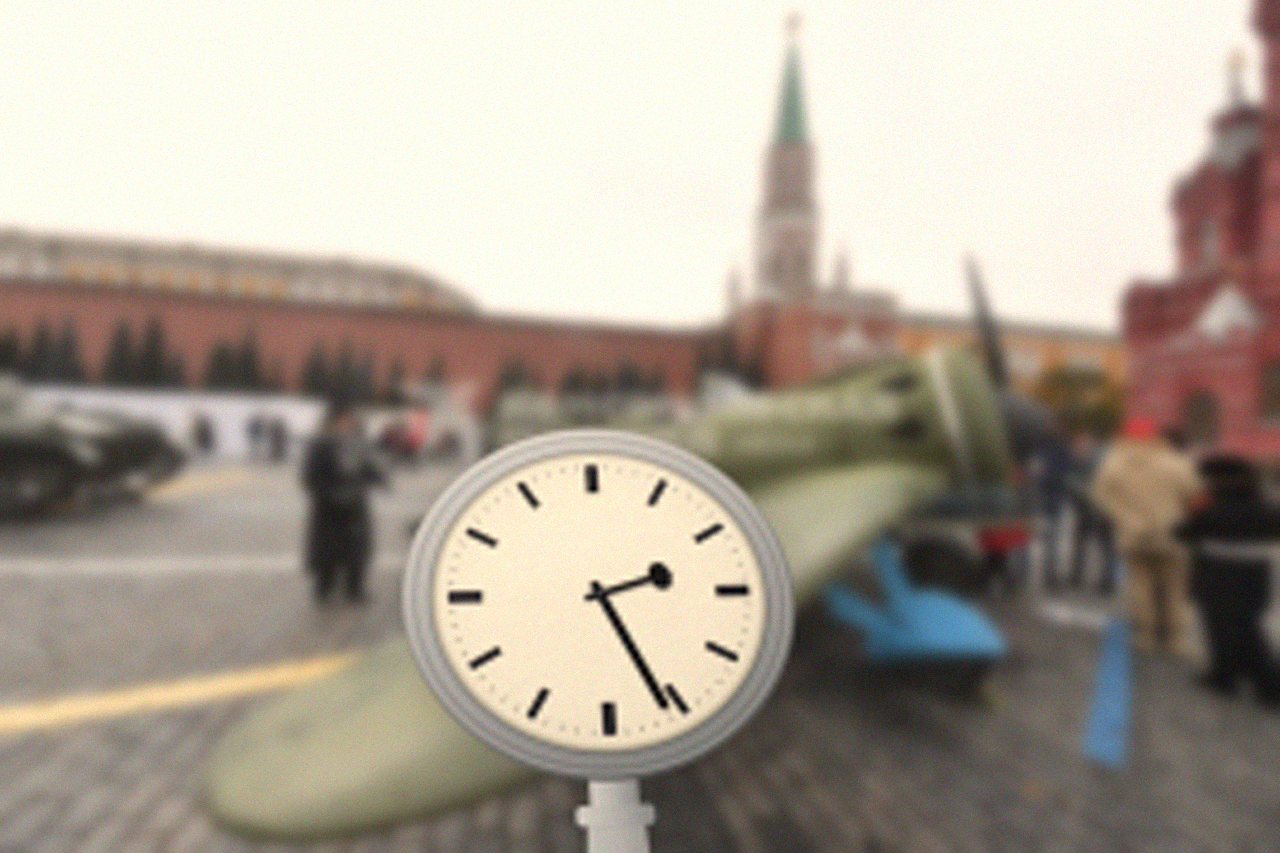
h=2 m=26
